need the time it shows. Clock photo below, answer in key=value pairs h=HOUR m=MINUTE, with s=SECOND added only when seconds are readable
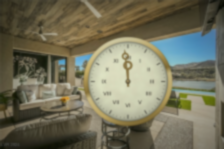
h=11 m=59
